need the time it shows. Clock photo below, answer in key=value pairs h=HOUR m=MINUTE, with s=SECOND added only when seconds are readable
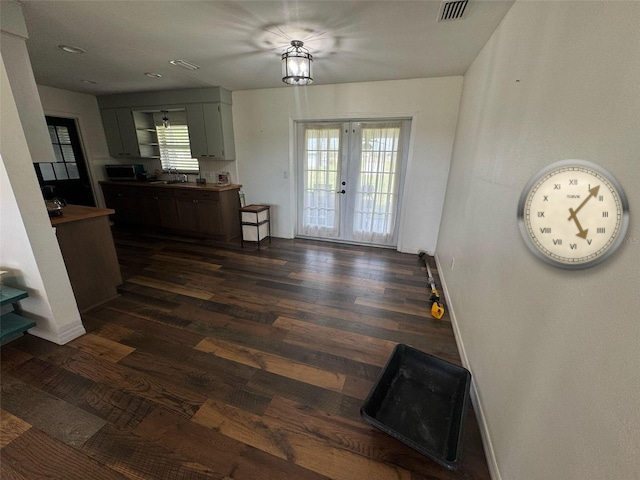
h=5 m=7
